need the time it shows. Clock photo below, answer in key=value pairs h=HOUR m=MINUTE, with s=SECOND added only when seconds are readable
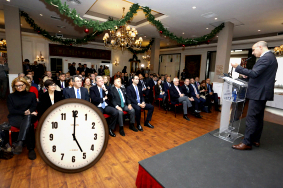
h=5 m=0
